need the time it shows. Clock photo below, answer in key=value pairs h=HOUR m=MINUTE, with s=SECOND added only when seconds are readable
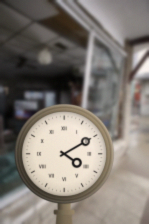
h=4 m=10
